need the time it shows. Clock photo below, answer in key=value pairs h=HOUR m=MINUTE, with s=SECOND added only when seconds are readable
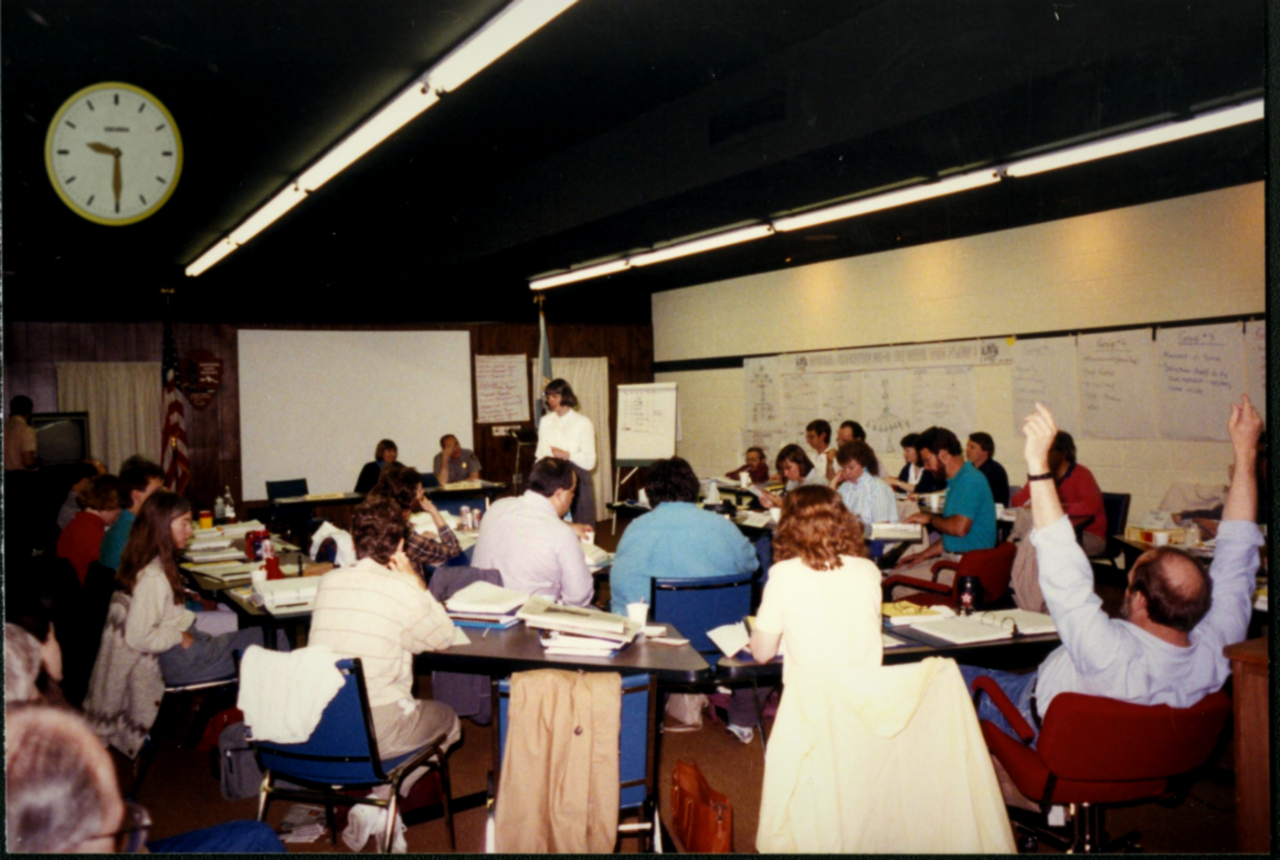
h=9 m=30
